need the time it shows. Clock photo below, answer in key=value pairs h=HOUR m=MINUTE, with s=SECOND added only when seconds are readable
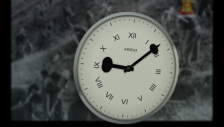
h=9 m=8
